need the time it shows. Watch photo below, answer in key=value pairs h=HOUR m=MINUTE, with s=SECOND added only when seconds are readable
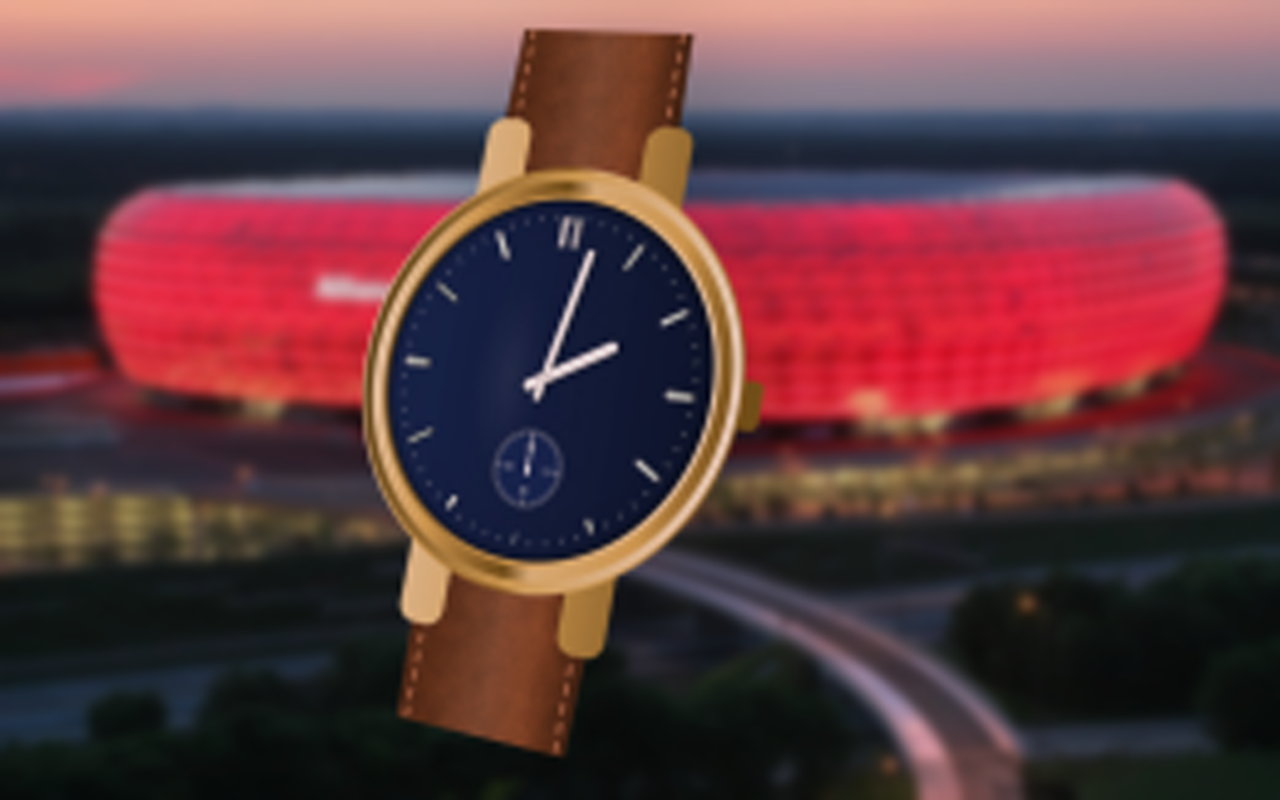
h=2 m=2
